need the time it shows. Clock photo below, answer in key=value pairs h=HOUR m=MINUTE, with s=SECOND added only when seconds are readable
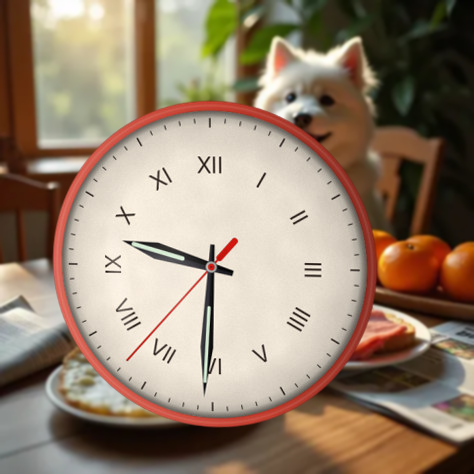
h=9 m=30 s=37
